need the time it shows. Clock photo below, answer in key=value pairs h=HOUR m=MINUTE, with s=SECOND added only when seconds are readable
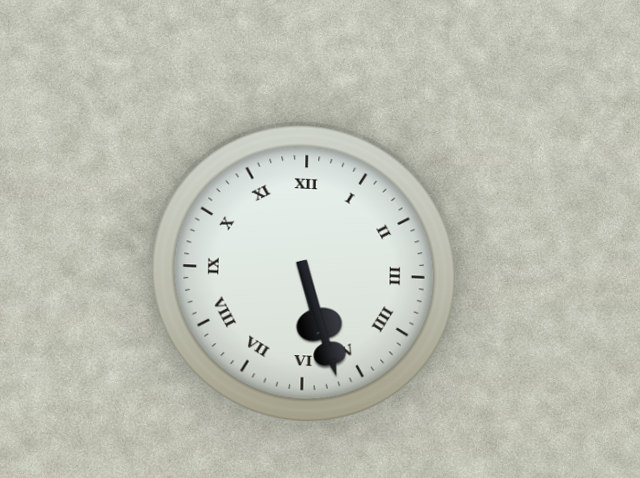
h=5 m=27
